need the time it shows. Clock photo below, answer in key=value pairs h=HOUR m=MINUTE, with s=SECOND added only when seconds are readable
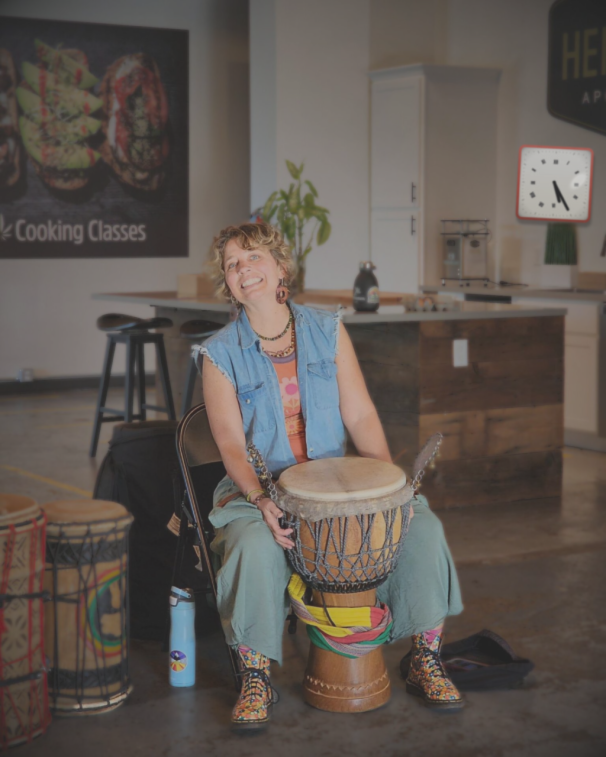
h=5 m=25
